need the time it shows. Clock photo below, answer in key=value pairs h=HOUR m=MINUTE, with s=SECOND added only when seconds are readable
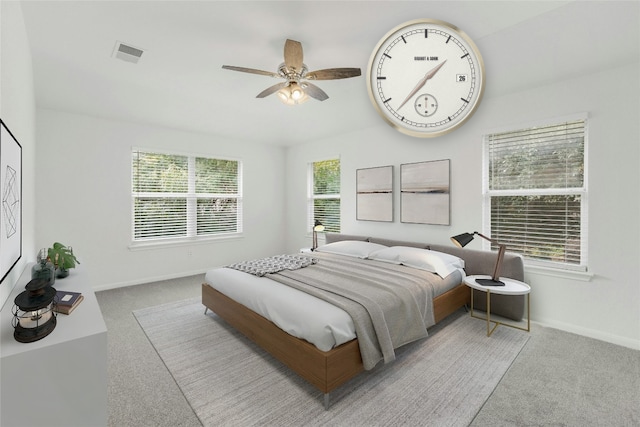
h=1 m=37
